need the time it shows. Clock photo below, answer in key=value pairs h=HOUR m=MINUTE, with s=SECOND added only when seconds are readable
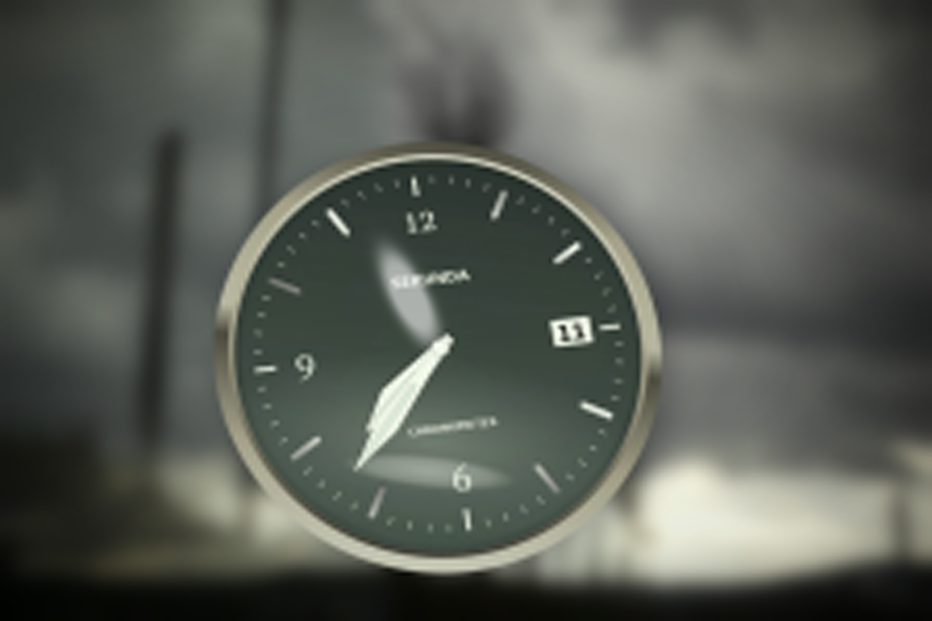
h=7 m=37
